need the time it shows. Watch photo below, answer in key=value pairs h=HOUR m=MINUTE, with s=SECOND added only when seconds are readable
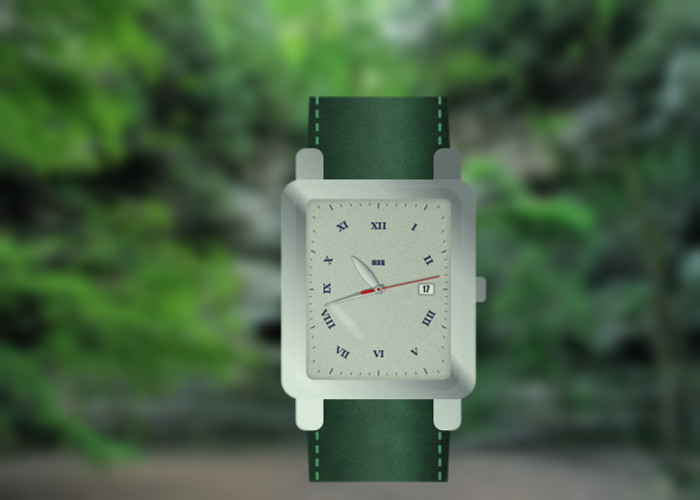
h=10 m=42 s=13
